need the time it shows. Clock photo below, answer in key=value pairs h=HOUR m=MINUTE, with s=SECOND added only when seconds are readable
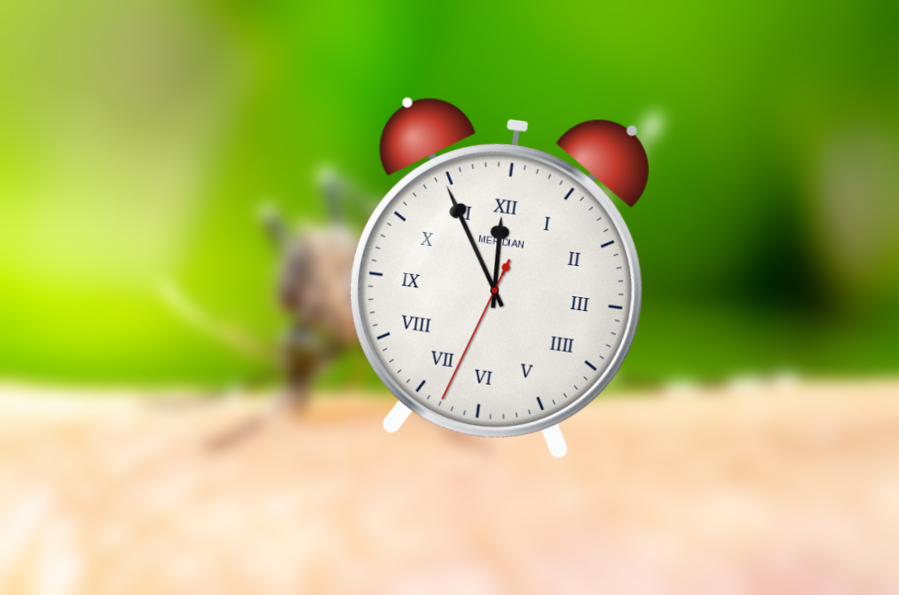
h=11 m=54 s=33
